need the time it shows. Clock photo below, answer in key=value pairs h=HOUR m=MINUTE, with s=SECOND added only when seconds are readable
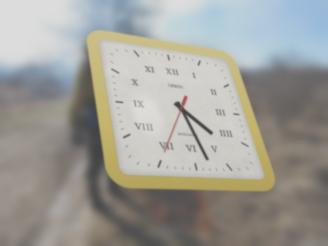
h=4 m=27 s=35
